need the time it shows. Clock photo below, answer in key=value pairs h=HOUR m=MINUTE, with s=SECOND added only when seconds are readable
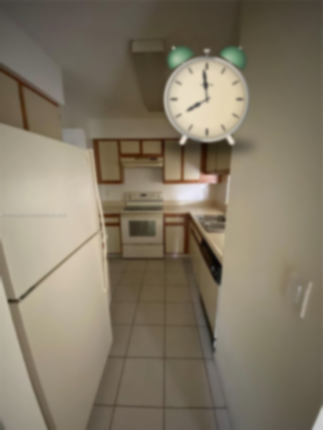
h=7 m=59
